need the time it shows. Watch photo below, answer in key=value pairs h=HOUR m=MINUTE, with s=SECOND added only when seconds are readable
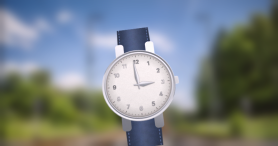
h=2 m=59
